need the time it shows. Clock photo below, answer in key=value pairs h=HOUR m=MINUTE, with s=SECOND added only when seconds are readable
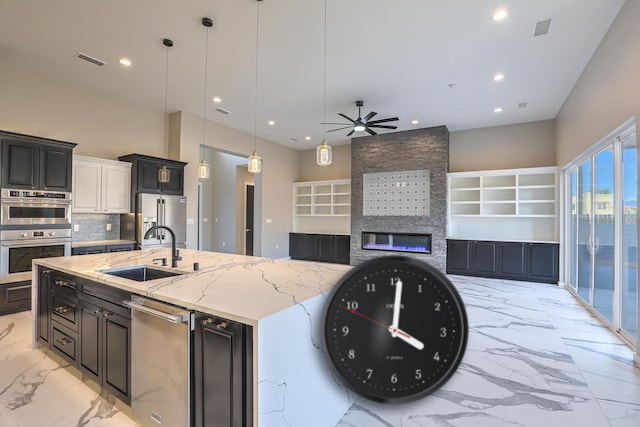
h=4 m=0 s=49
